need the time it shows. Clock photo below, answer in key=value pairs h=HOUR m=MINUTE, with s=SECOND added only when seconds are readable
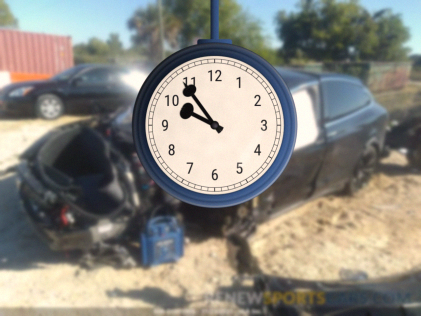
h=9 m=54
